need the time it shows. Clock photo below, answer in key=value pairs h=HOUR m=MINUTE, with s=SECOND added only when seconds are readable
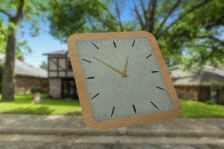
h=12 m=52
